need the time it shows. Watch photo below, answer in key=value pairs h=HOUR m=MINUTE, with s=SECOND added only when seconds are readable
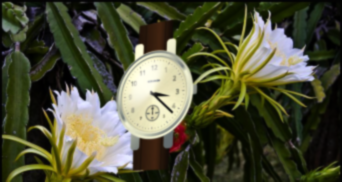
h=3 m=22
